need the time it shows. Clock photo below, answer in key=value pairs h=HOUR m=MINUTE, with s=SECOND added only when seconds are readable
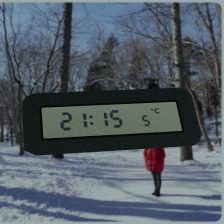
h=21 m=15
